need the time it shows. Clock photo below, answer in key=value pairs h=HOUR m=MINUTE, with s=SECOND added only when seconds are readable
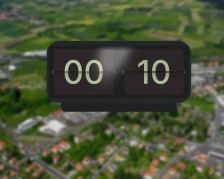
h=0 m=10
